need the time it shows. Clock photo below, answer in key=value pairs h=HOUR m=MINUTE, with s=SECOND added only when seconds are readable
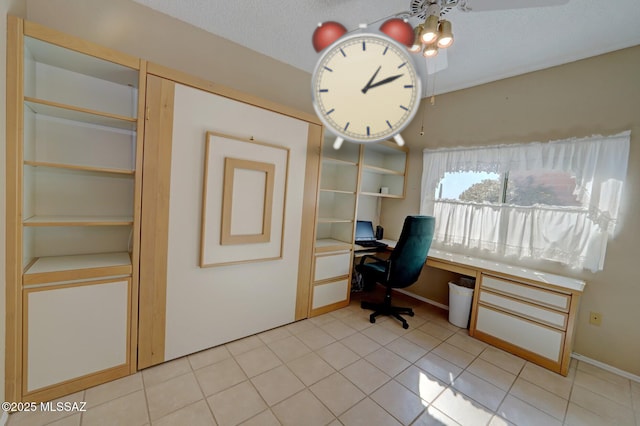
h=1 m=12
